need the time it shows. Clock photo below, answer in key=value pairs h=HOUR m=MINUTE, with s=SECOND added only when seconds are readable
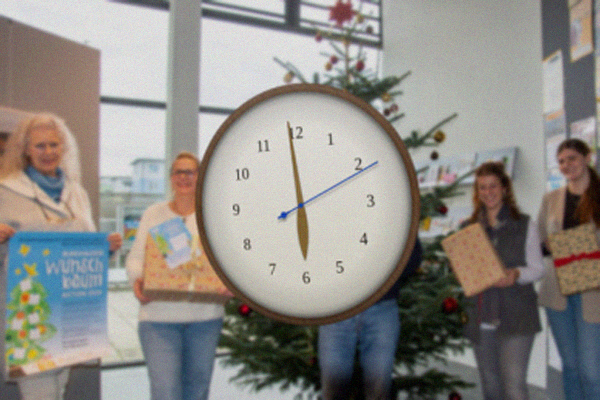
h=5 m=59 s=11
